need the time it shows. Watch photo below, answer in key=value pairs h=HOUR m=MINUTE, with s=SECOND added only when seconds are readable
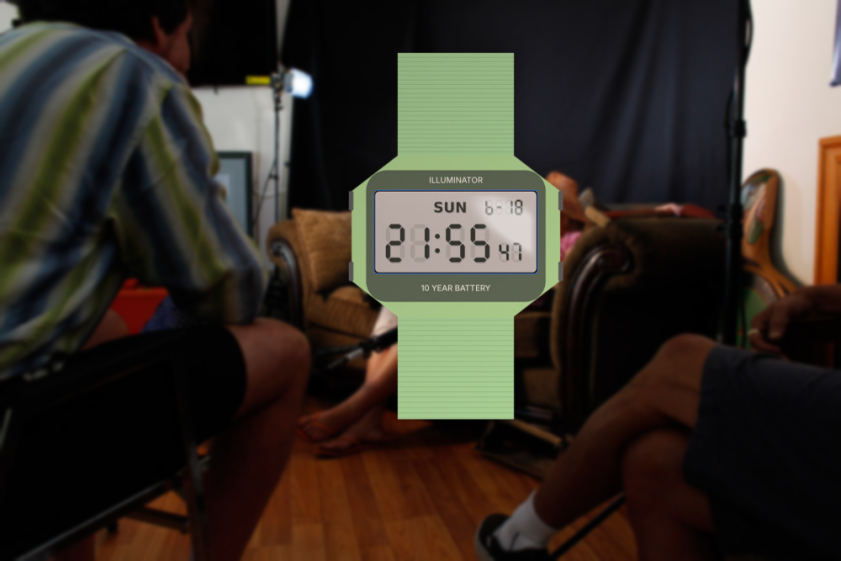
h=21 m=55 s=47
